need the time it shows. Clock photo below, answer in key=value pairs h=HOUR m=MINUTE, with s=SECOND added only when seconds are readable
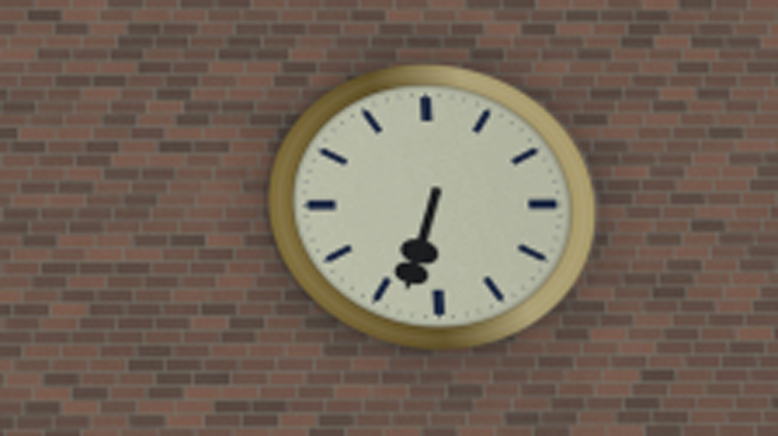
h=6 m=33
